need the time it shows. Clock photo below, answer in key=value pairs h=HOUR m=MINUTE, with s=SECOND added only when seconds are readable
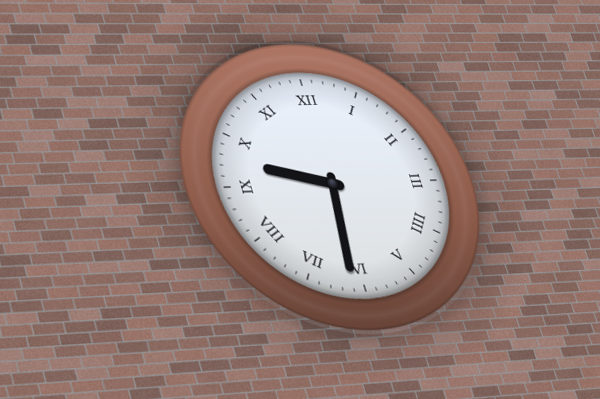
h=9 m=31
